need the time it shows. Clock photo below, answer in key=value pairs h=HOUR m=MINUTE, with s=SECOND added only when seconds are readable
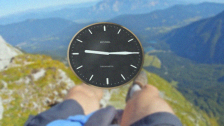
h=9 m=15
